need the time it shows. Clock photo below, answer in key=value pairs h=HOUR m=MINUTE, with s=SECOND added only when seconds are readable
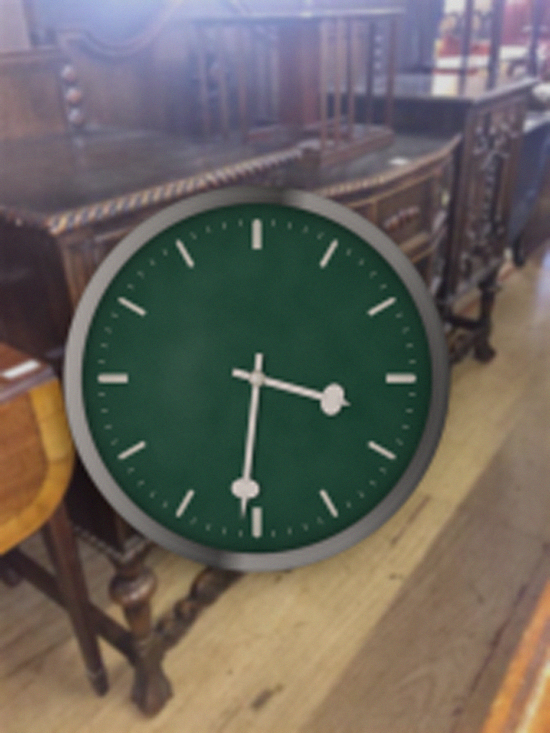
h=3 m=31
